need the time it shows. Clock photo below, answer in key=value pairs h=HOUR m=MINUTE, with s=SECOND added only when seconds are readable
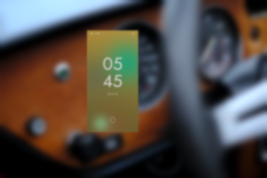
h=5 m=45
